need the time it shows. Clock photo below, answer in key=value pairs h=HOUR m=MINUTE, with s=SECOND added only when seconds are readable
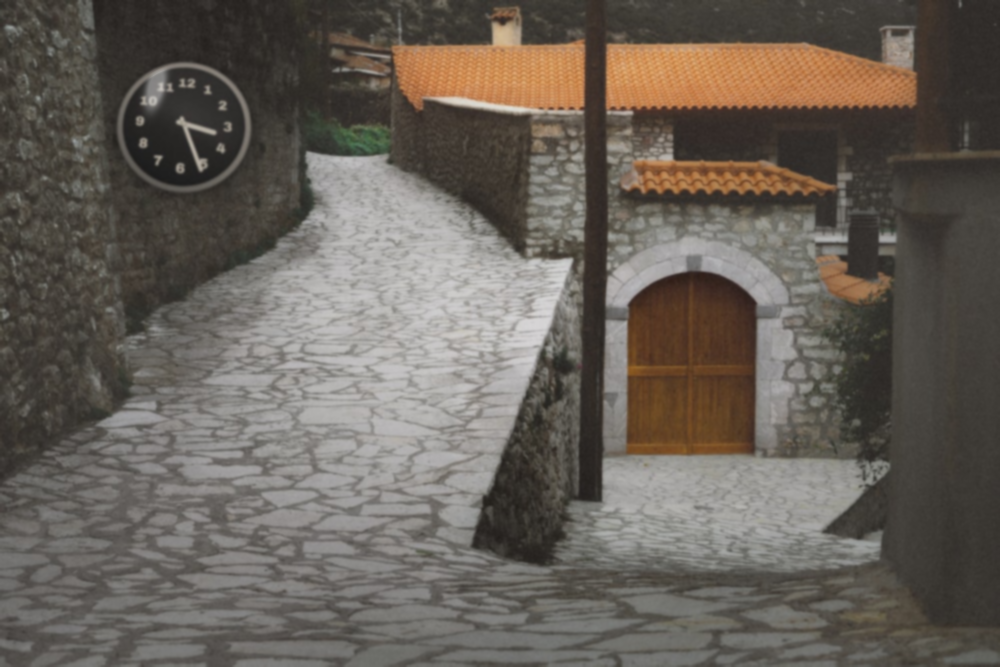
h=3 m=26
